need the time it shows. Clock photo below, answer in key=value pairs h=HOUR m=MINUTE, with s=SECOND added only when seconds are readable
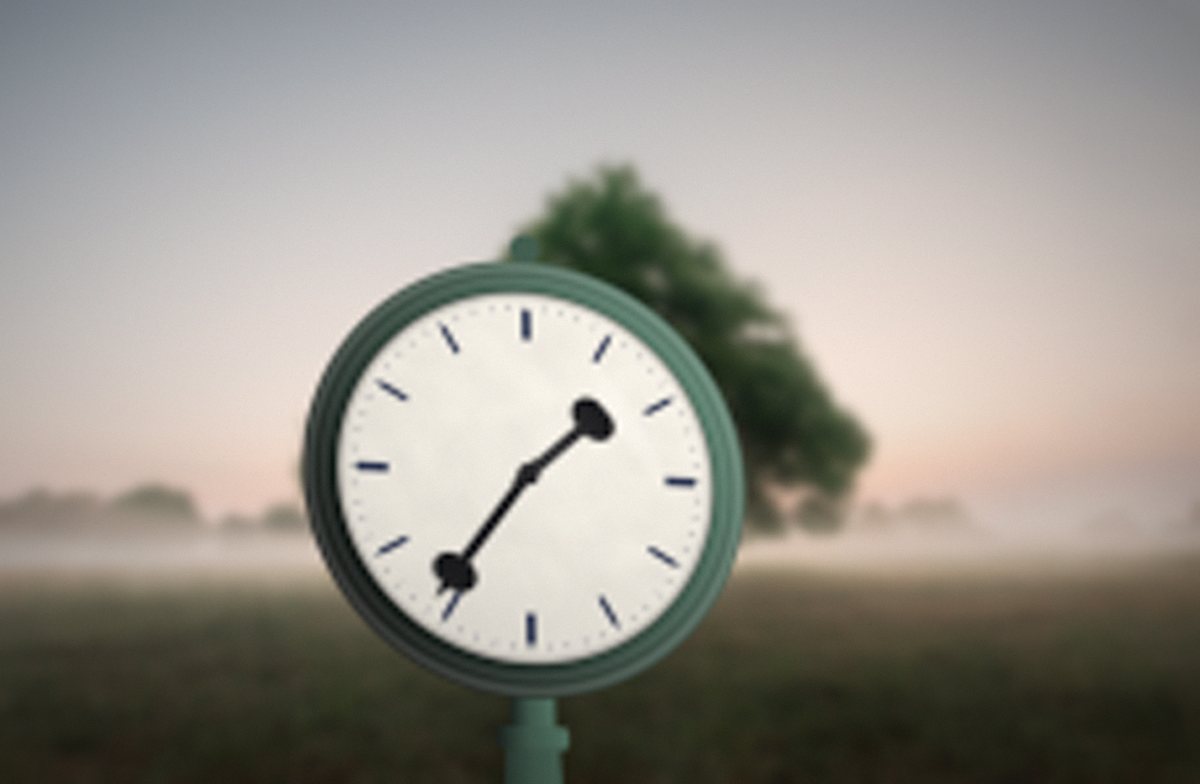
h=1 m=36
